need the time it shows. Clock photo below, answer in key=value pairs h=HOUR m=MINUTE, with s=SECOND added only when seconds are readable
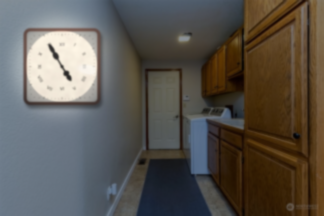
h=4 m=55
